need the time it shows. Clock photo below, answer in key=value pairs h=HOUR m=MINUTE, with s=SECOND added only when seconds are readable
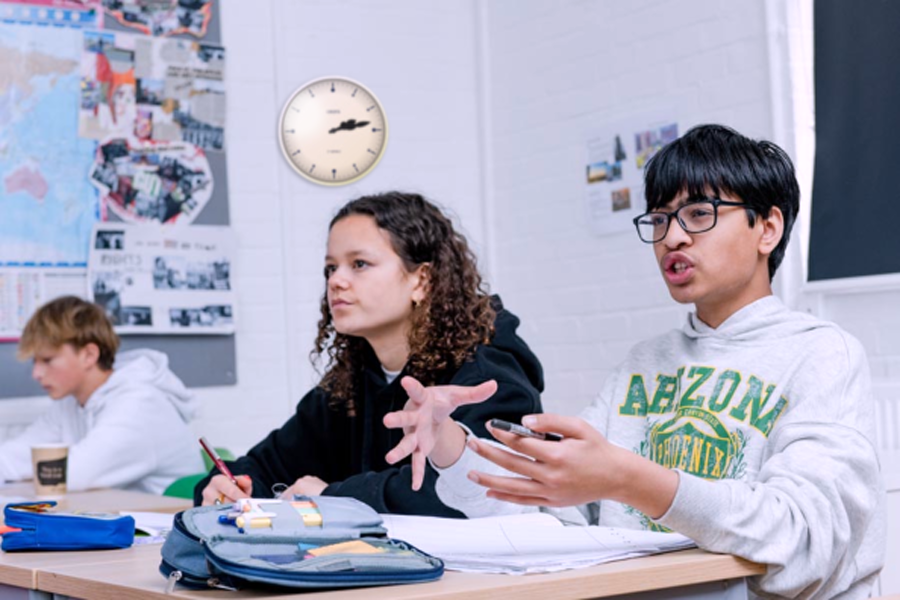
h=2 m=13
